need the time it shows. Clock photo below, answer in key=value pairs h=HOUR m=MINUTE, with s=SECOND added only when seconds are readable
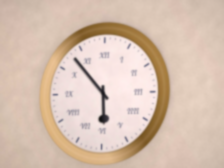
h=5 m=53
